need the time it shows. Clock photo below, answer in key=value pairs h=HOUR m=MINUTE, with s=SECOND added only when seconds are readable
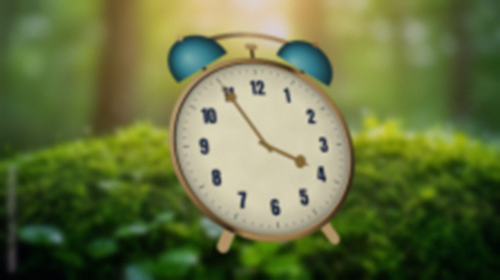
h=3 m=55
